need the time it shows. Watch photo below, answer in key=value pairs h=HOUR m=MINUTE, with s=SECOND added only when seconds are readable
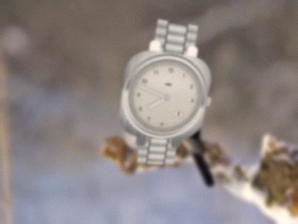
h=7 m=48
